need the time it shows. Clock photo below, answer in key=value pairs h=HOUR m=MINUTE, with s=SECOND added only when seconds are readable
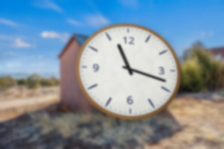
h=11 m=18
